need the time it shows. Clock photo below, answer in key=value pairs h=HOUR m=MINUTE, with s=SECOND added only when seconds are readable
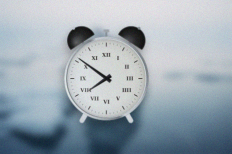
h=7 m=51
